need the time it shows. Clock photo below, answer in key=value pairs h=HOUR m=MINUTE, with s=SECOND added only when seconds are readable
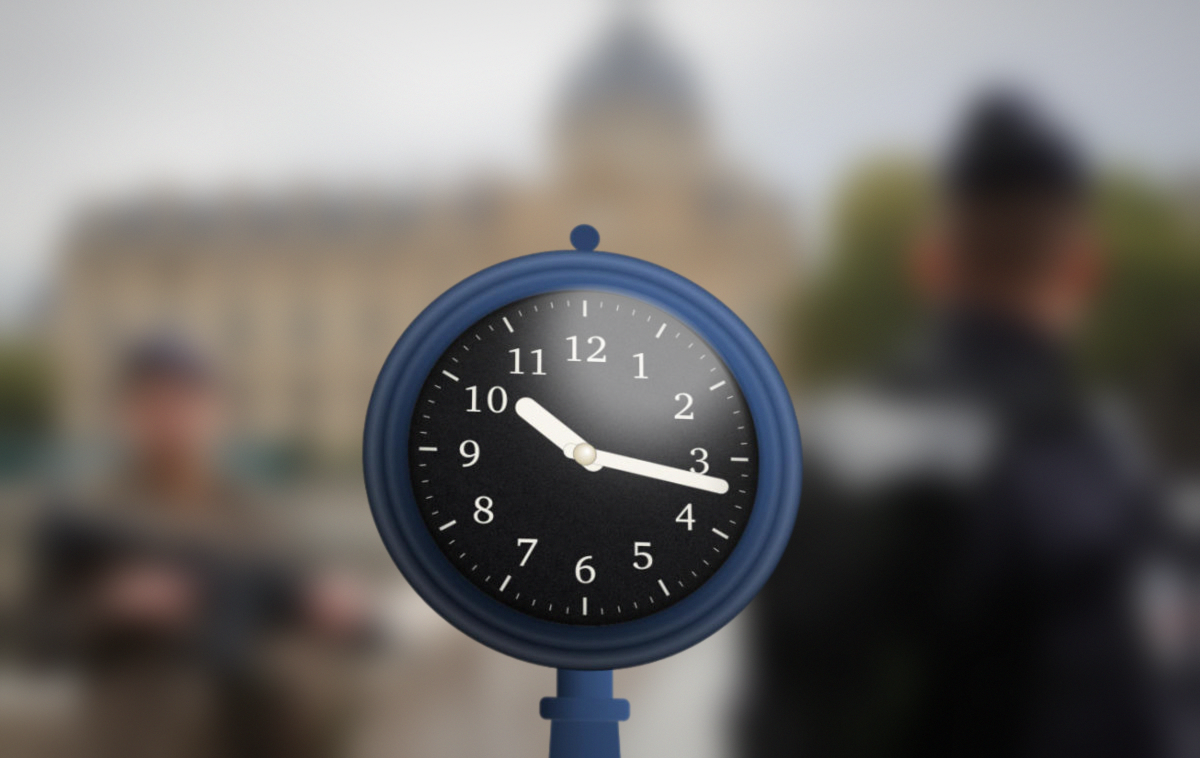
h=10 m=17
